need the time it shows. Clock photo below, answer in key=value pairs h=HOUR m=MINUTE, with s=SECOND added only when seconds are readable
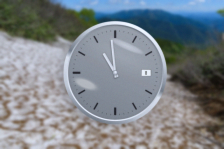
h=10 m=59
